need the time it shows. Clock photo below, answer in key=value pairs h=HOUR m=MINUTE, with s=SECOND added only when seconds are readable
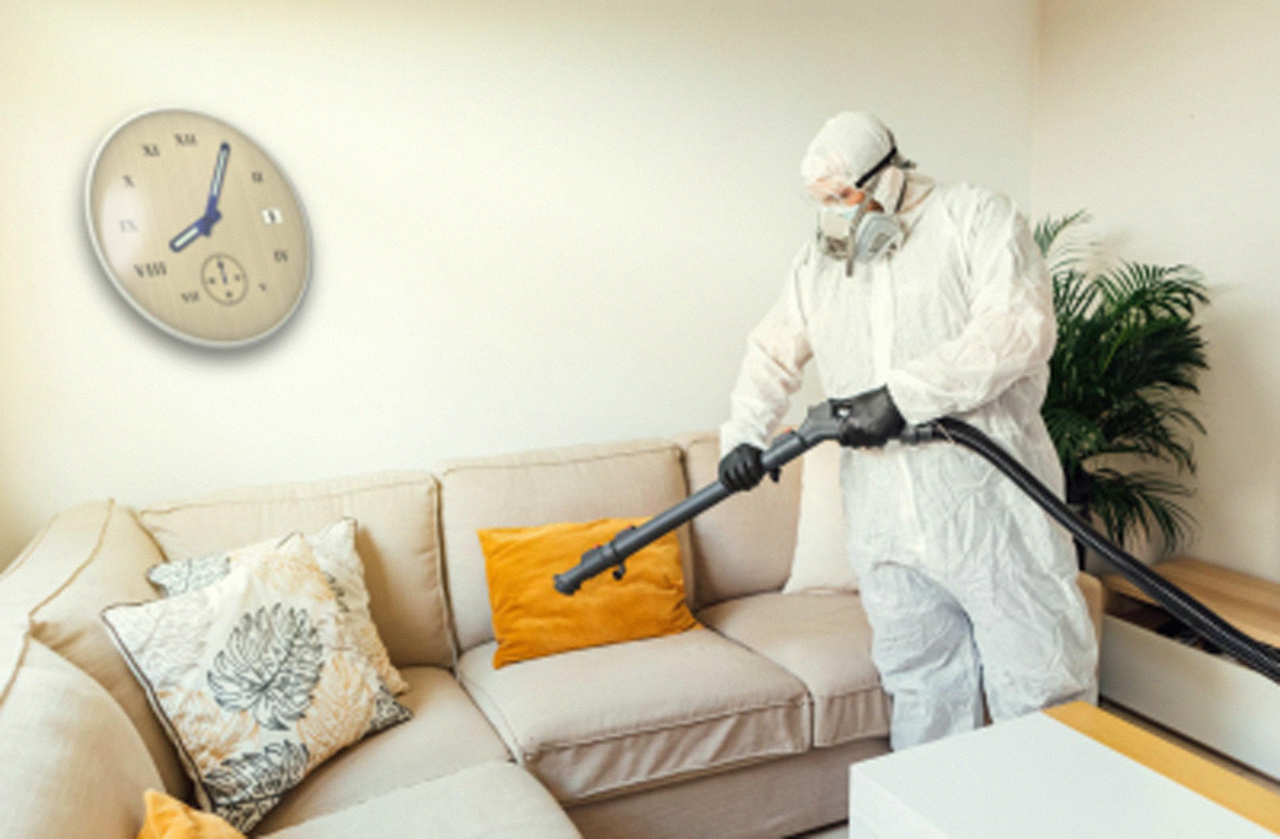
h=8 m=5
